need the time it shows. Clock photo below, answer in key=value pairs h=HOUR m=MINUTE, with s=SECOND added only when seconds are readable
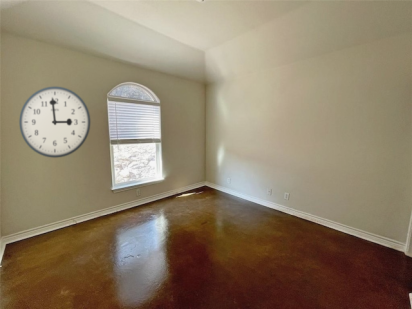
h=2 m=59
